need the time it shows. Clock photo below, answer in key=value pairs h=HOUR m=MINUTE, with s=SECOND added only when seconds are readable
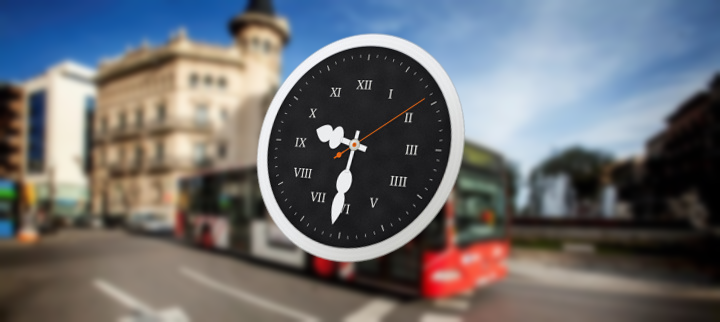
h=9 m=31 s=9
